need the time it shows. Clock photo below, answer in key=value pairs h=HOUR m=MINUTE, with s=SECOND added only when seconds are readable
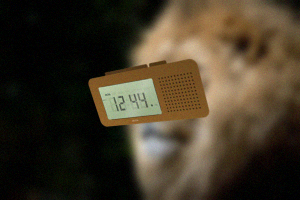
h=12 m=44
